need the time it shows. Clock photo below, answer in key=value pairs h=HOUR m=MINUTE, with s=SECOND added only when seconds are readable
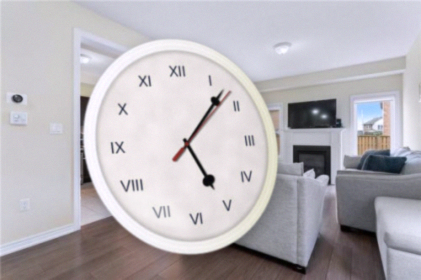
h=5 m=7 s=8
